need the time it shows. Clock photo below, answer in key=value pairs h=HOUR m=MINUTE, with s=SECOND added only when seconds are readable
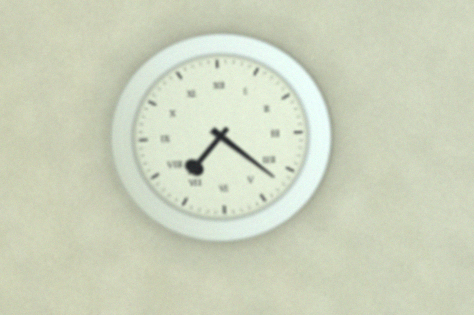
h=7 m=22
